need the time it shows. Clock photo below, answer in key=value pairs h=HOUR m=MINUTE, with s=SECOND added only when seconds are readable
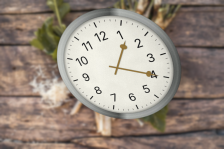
h=1 m=20
